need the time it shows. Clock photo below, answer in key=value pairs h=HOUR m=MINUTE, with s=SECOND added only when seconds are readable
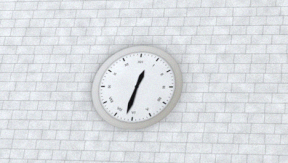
h=12 m=32
